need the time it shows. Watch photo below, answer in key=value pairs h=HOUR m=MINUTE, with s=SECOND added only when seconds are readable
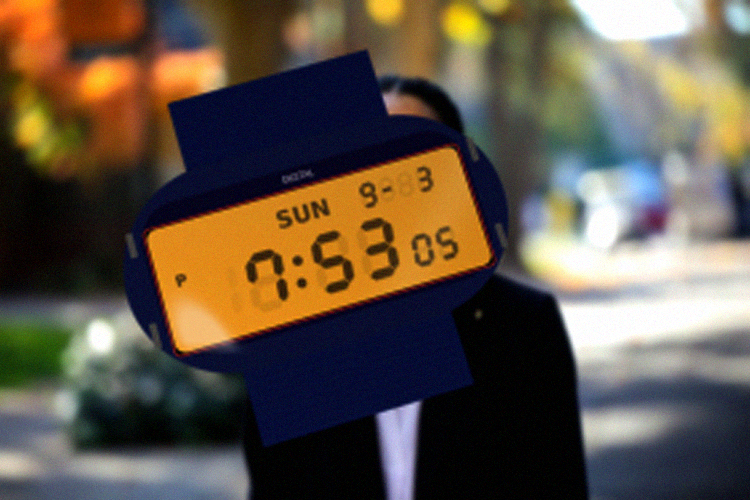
h=7 m=53 s=5
